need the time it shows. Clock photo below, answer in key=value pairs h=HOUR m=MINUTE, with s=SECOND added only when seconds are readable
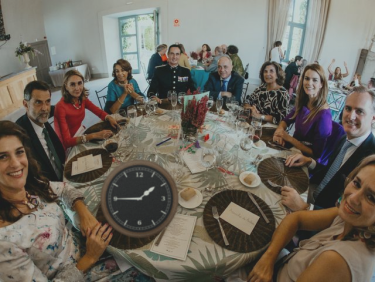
h=1 m=45
